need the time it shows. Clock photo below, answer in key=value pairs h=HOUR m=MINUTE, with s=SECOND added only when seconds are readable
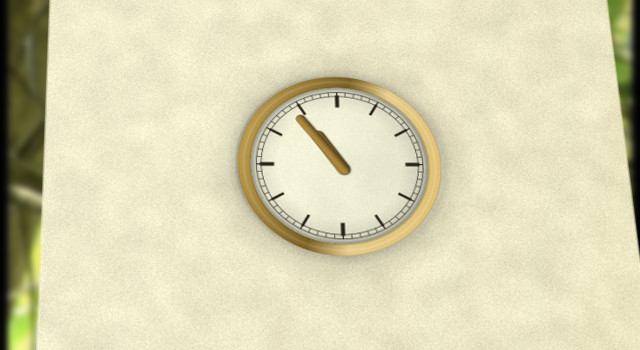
h=10 m=54
